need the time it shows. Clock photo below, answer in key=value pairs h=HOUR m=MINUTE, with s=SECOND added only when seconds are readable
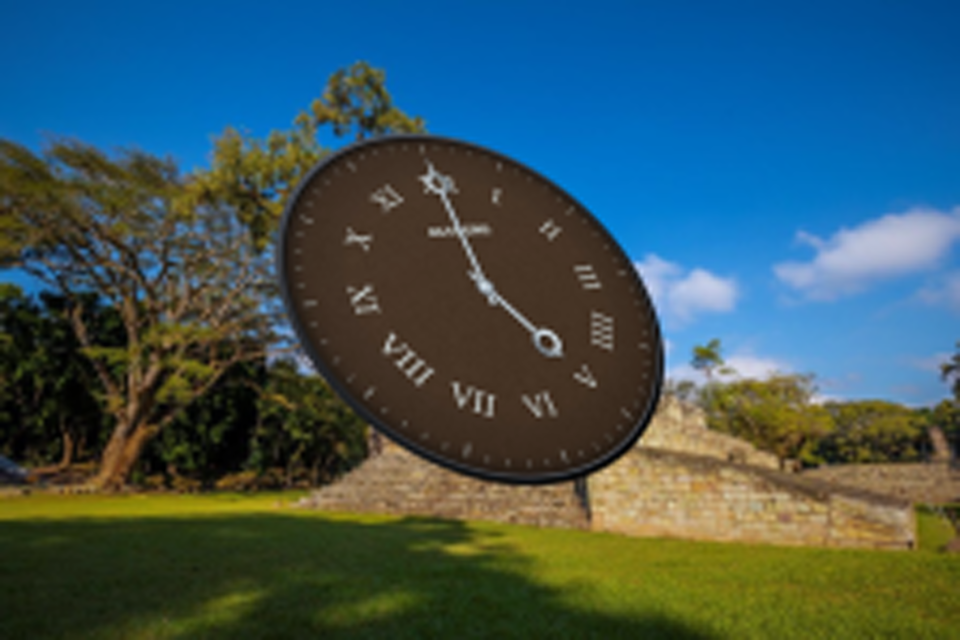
h=5 m=0
